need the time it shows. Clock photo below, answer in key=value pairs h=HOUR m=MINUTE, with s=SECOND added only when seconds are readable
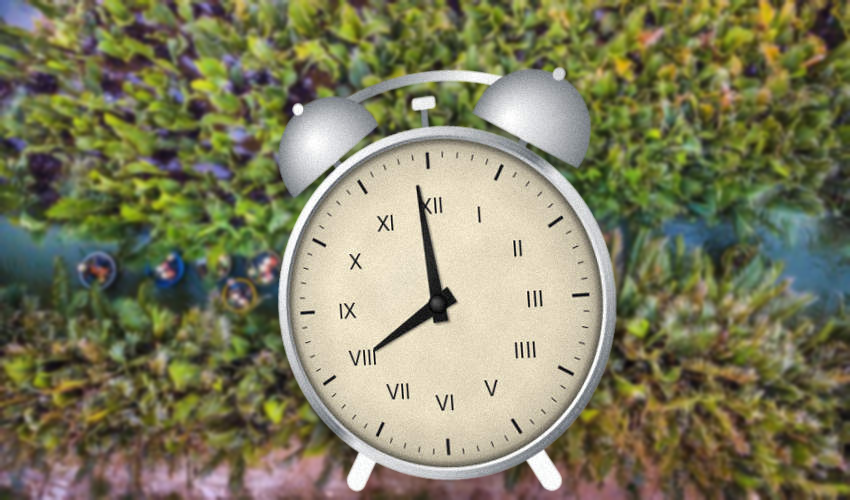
h=7 m=59
